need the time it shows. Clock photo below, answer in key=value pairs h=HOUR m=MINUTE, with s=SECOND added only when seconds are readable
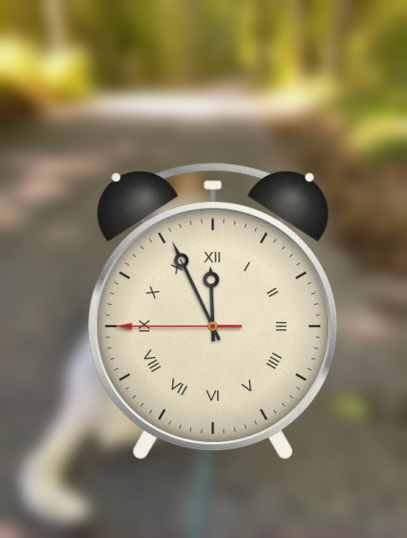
h=11 m=55 s=45
